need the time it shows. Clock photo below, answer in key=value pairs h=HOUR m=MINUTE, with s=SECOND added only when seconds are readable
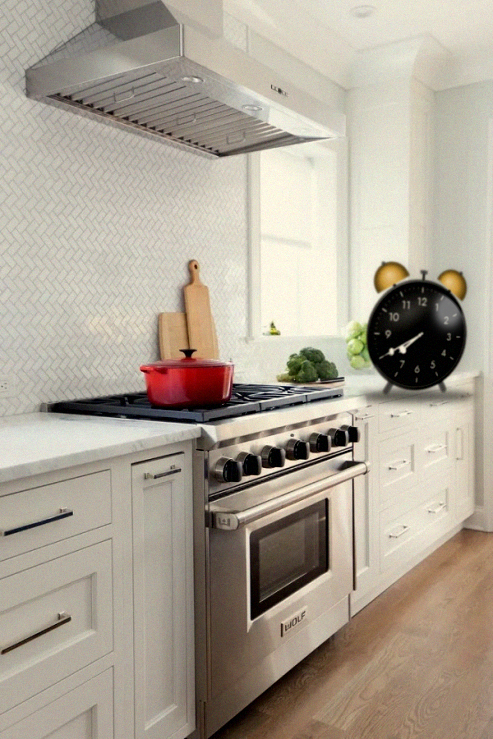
h=7 m=40
